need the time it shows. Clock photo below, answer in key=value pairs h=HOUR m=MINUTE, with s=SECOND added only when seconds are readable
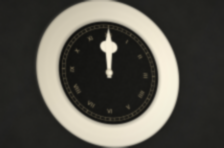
h=12 m=0
